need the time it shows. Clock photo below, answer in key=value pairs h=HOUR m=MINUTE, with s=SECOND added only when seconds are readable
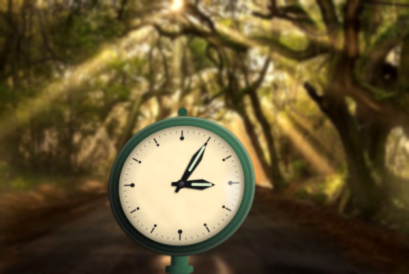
h=3 m=5
